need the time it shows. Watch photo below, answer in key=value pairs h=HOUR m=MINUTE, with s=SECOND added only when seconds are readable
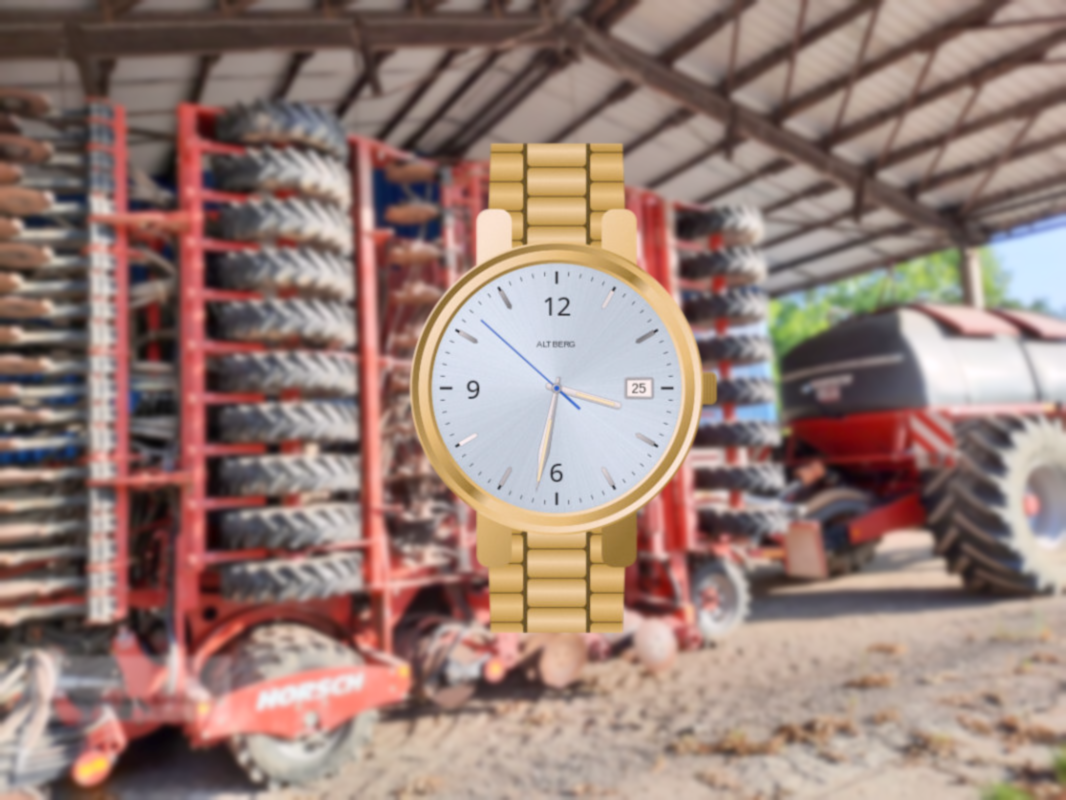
h=3 m=31 s=52
